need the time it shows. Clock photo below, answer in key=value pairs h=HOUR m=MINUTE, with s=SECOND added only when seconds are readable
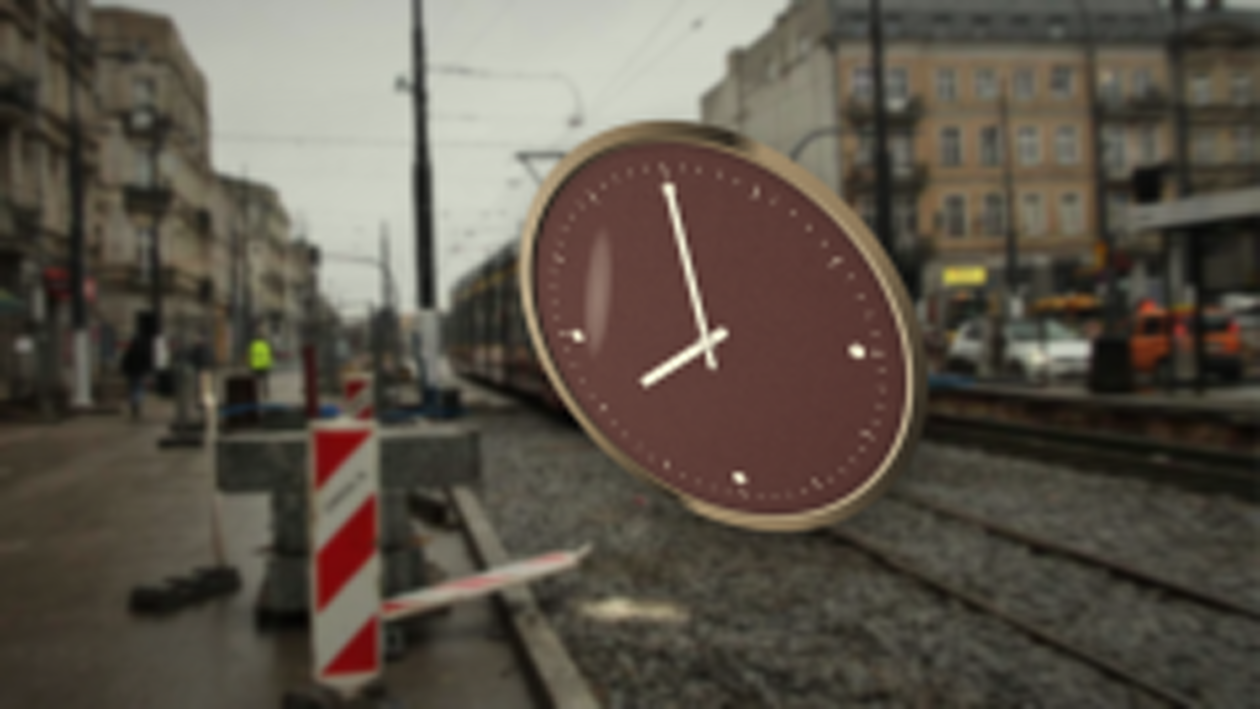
h=8 m=0
